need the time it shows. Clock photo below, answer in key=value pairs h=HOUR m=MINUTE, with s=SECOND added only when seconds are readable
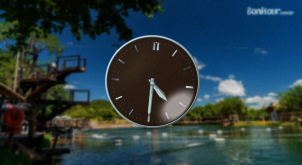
h=4 m=30
